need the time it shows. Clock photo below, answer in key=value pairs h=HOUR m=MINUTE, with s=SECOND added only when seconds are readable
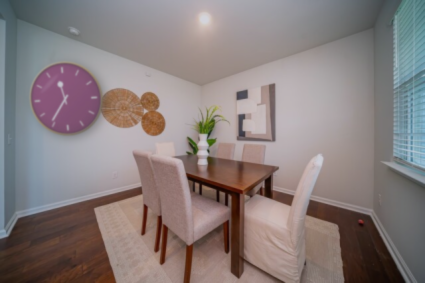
h=11 m=36
